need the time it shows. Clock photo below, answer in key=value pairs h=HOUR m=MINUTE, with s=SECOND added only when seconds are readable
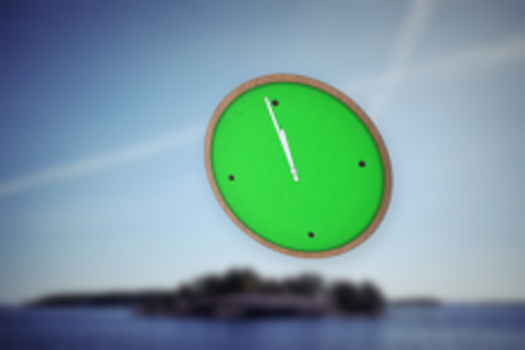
h=11 m=59
